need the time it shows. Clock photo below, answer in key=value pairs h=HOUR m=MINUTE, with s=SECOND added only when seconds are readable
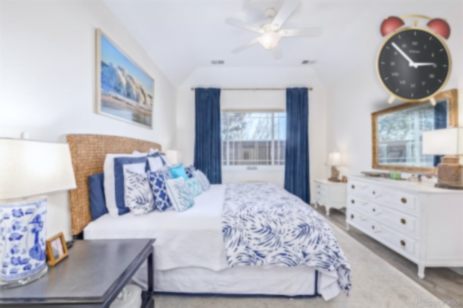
h=2 m=52
